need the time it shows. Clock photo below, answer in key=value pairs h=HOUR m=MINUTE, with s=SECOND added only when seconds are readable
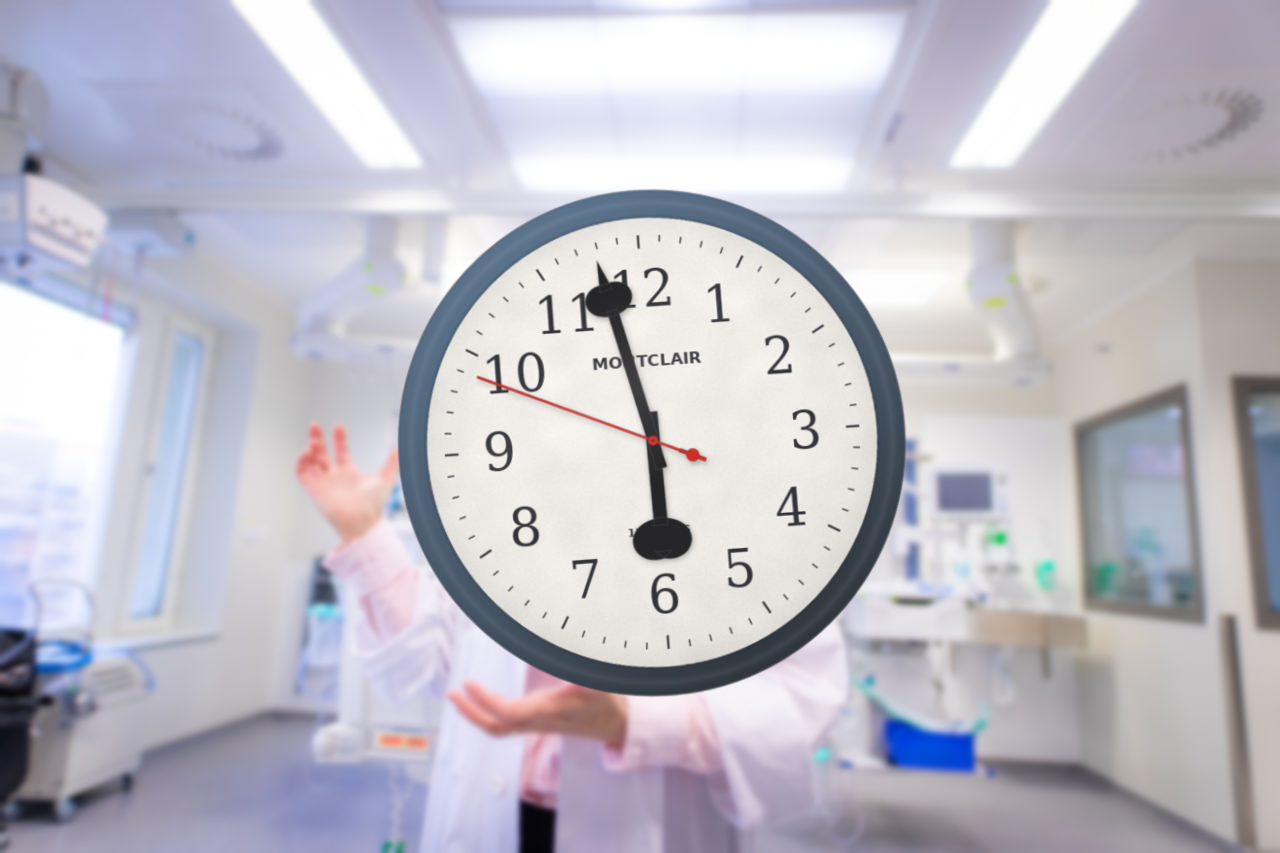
h=5 m=57 s=49
